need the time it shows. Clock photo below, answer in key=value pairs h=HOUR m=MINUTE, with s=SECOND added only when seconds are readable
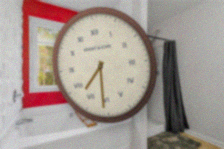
h=7 m=31
